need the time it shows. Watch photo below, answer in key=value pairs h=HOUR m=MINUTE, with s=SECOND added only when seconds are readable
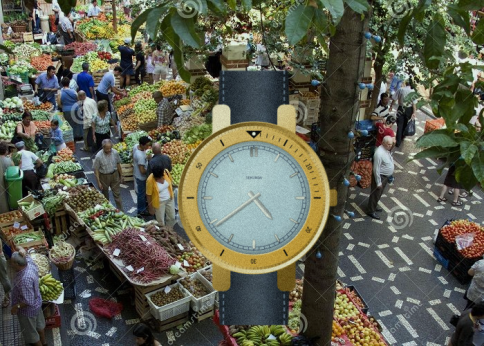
h=4 m=39
